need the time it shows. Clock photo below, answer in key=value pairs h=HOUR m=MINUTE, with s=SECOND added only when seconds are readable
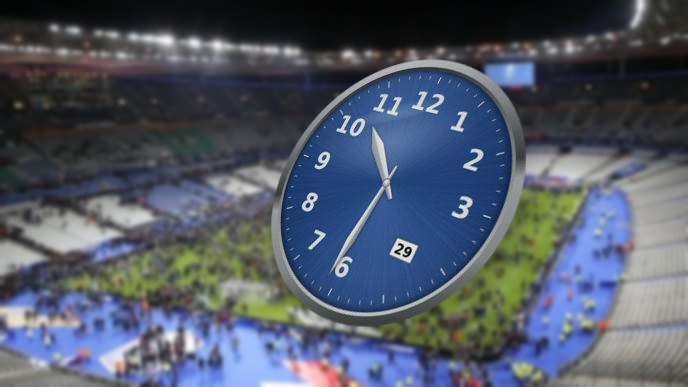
h=10 m=31
